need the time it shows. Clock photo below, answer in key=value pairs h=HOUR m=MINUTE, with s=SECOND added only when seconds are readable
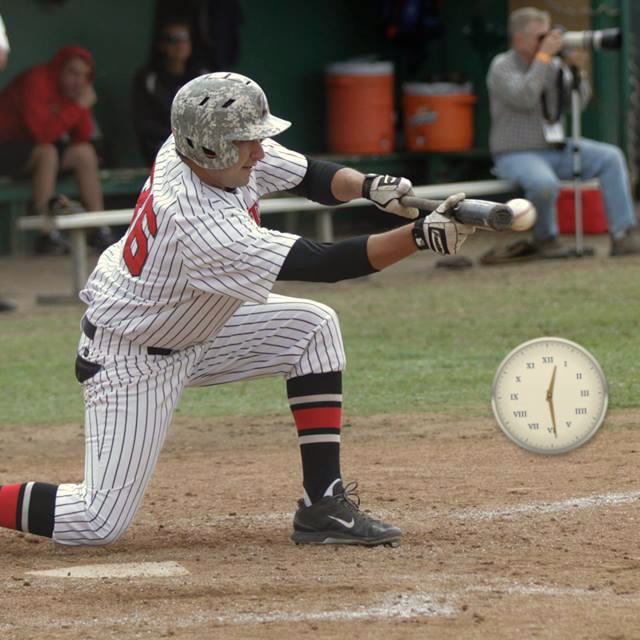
h=12 m=29
